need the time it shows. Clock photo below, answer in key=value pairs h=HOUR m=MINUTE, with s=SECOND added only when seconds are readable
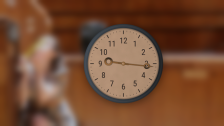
h=9 m=16
